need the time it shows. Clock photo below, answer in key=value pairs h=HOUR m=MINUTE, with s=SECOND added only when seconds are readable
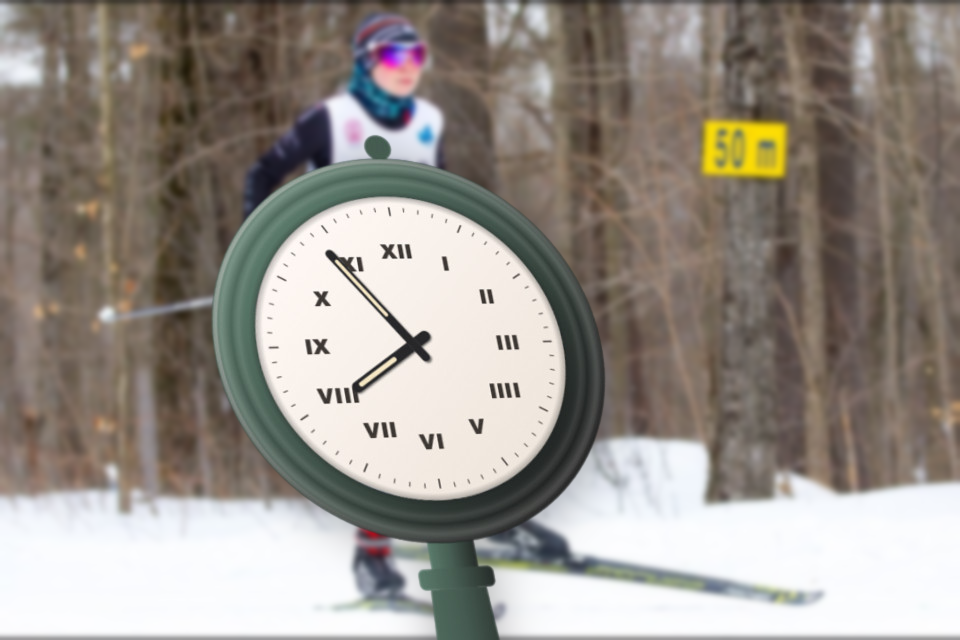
h=7 m=54
